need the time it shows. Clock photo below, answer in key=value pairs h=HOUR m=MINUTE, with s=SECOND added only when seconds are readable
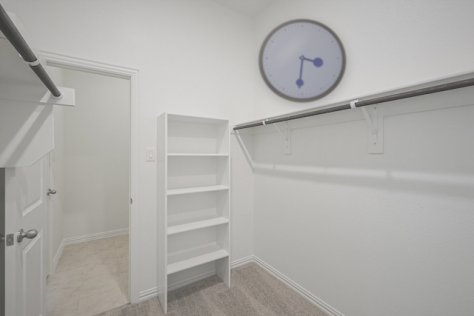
h=3 m=31
